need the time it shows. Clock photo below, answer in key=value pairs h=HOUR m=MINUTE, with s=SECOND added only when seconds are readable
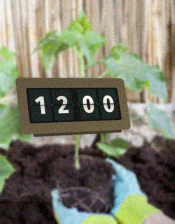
h=12 m=0
